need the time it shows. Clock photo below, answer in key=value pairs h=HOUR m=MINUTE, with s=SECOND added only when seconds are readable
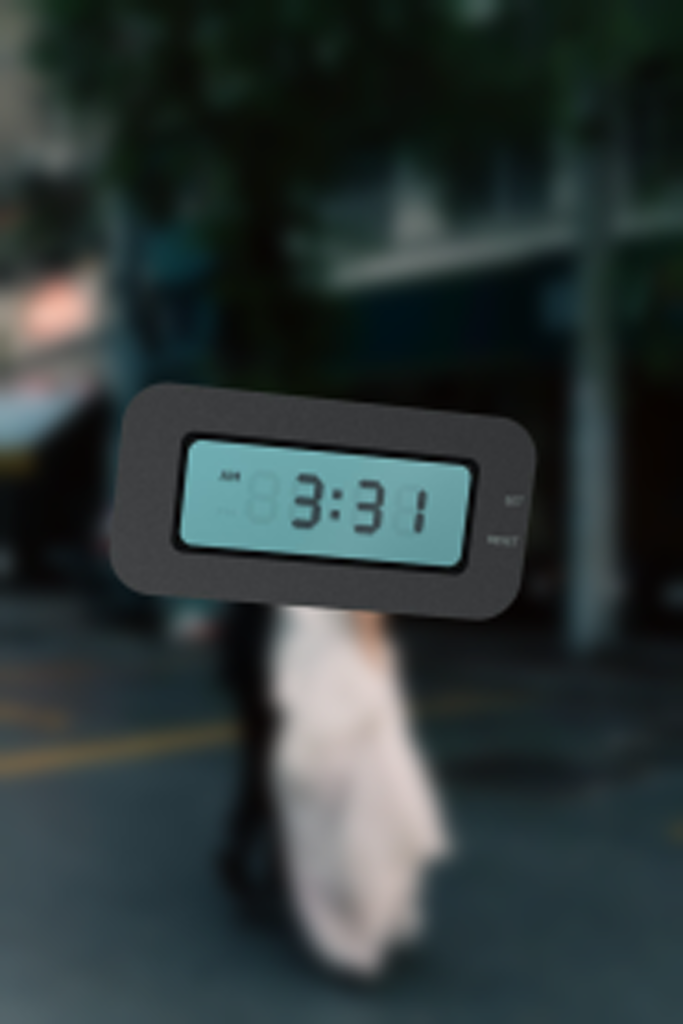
h=3 m=31
